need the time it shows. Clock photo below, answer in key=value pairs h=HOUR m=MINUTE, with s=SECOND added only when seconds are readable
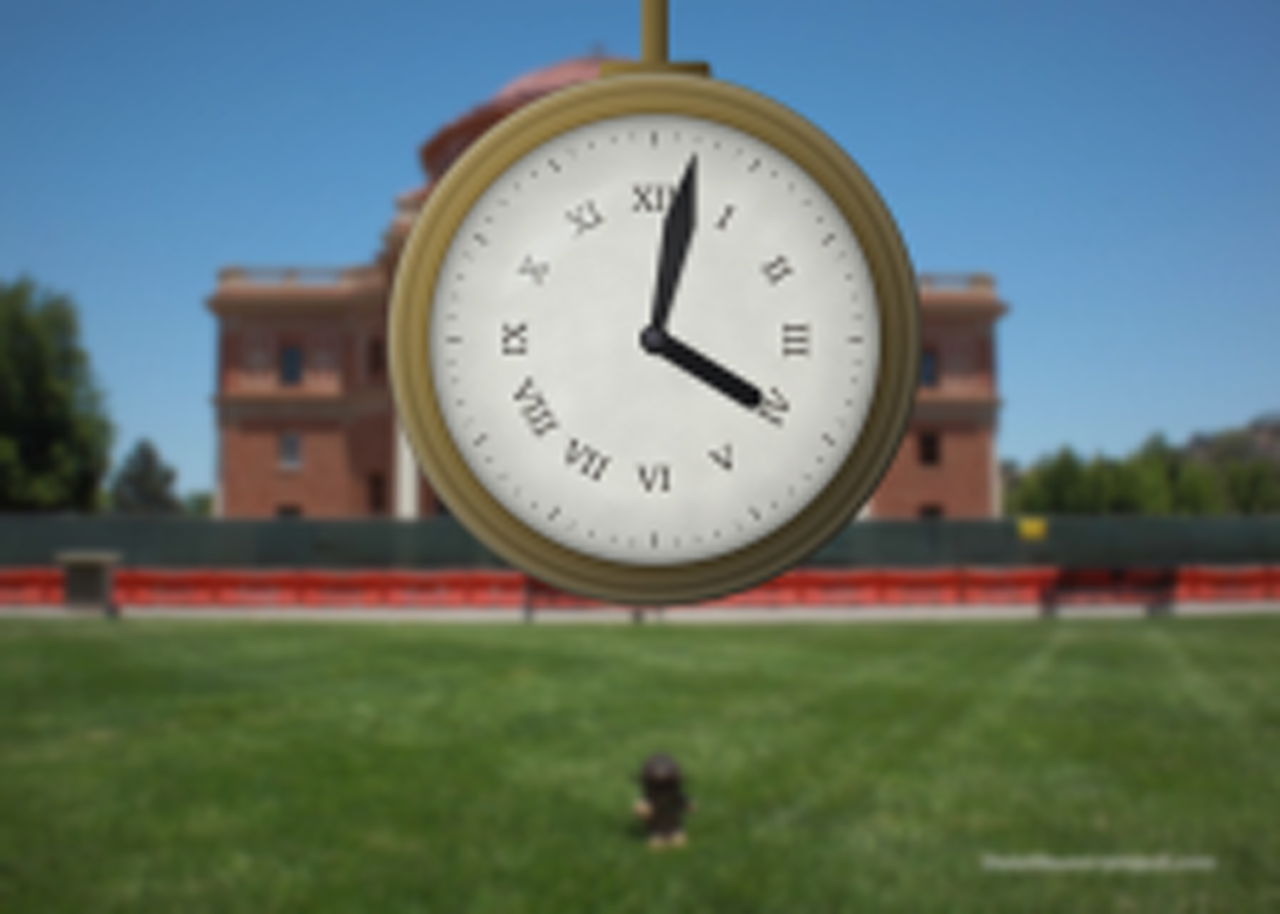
h=4 m=2
